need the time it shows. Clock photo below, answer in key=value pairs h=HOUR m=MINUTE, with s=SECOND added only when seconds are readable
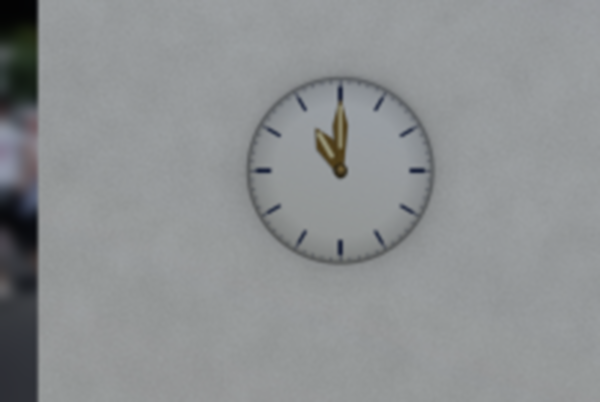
h=11 m=0
